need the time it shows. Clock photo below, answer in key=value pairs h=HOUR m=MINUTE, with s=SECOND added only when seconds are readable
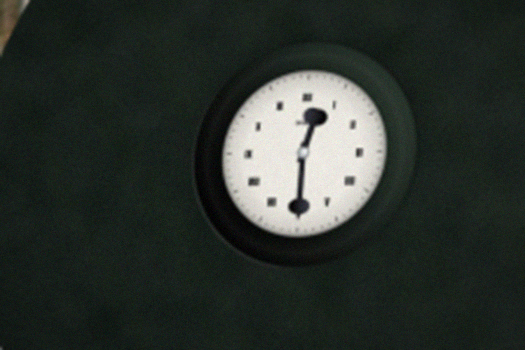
h=12 m=30
